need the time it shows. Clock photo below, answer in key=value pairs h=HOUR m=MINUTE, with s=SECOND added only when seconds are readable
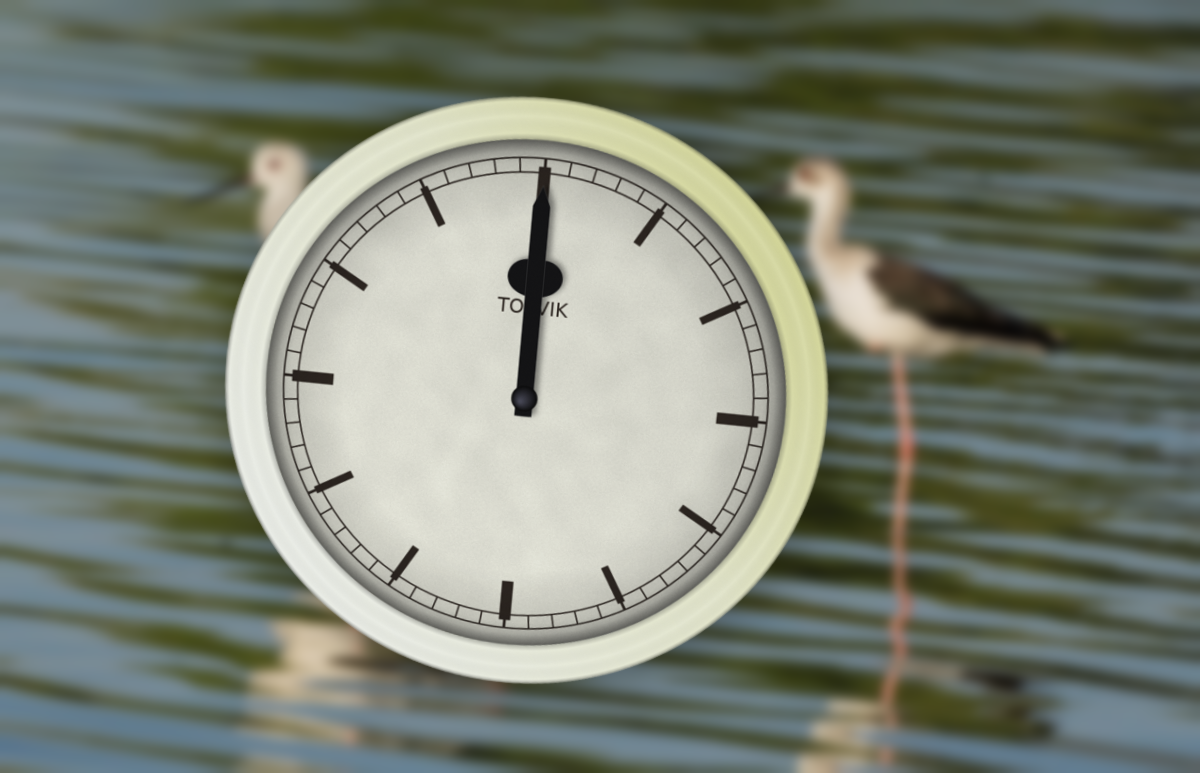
h=12 m=0
